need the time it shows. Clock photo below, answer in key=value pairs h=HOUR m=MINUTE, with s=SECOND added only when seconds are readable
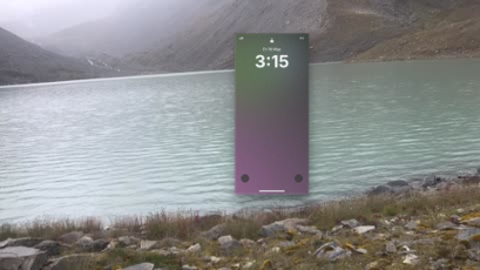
h=3 m=15
